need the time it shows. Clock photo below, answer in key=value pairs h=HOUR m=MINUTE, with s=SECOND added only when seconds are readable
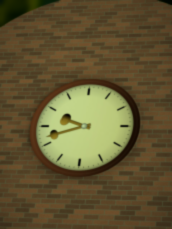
h=9 m=42
